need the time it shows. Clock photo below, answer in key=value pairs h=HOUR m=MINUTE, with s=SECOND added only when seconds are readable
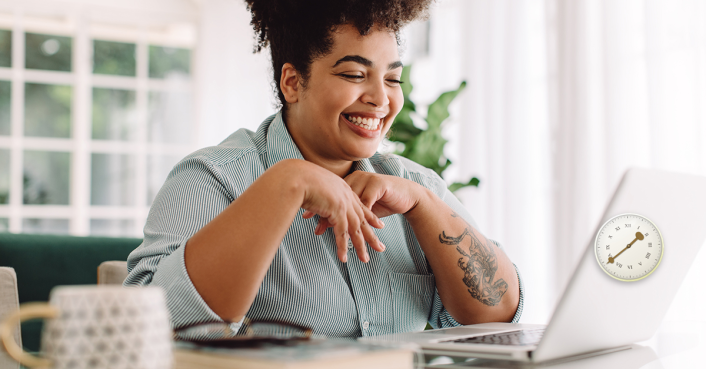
h=1 m=39
